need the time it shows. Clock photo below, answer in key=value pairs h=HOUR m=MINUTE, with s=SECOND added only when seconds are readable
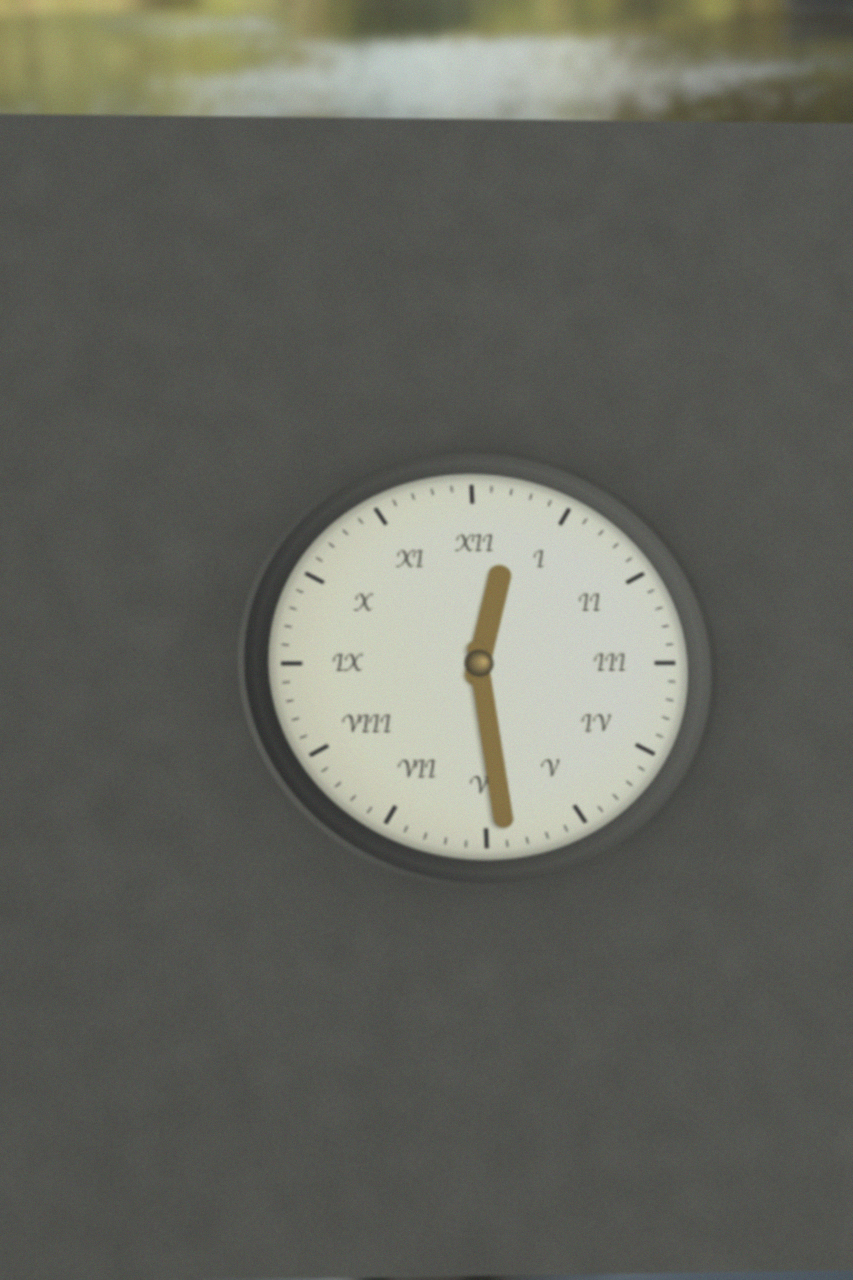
h=12 m=29
